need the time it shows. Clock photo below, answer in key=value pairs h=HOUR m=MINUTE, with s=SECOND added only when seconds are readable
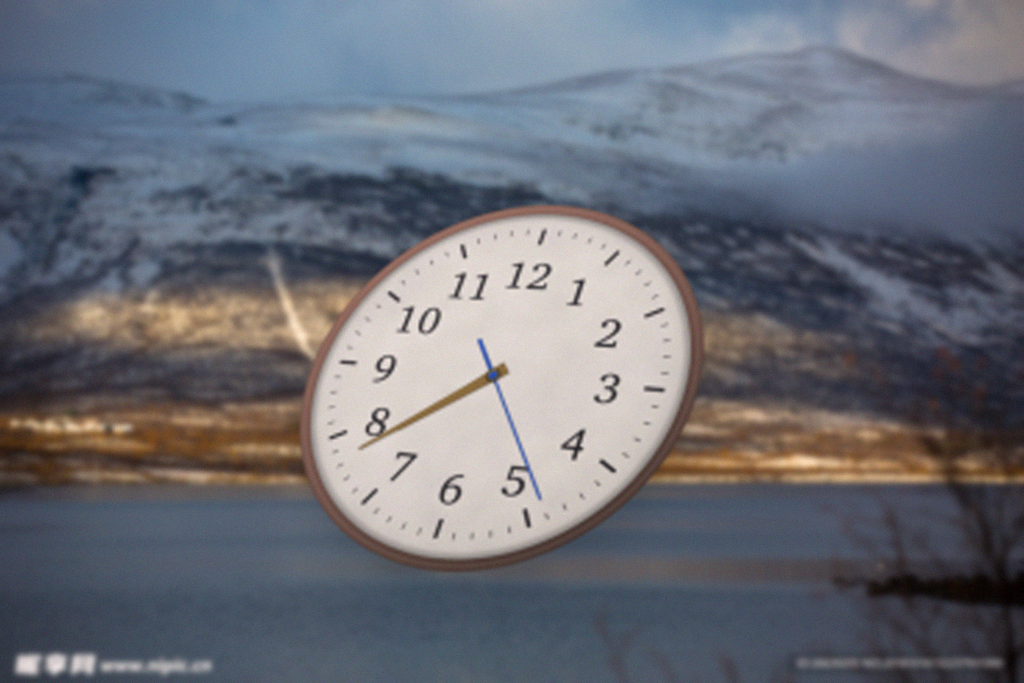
h=7 m=38 s=24
